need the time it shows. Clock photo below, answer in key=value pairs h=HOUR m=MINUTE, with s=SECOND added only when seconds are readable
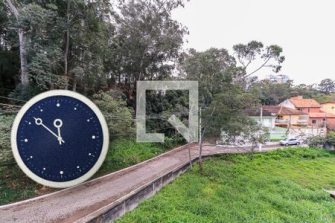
h=11 m=52
